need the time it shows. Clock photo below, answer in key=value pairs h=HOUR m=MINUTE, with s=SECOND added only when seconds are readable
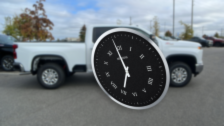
h=6 m=59
